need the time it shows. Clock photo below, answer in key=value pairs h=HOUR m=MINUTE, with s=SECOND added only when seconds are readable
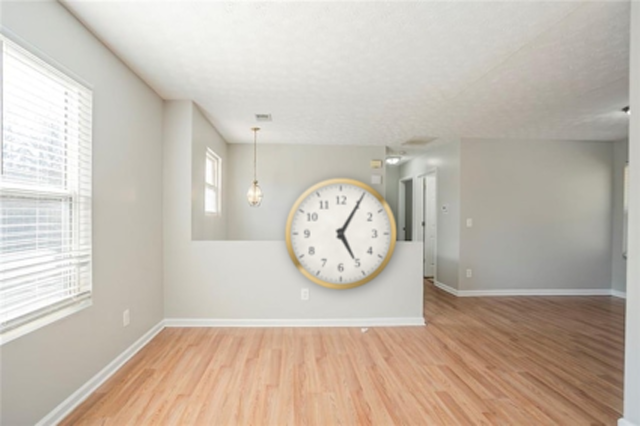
h=5 m=5
